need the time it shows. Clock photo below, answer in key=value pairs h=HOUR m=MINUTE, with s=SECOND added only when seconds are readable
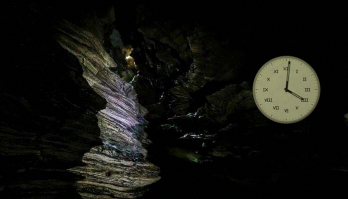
h=4 m=1
